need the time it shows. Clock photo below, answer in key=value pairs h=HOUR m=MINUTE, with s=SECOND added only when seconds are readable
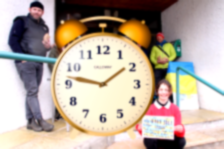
h=1 m=47
